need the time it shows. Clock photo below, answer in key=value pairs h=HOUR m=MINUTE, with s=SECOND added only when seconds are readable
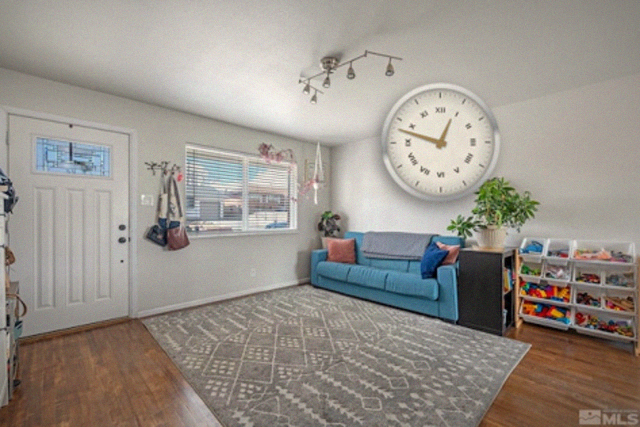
h=12 m=48
